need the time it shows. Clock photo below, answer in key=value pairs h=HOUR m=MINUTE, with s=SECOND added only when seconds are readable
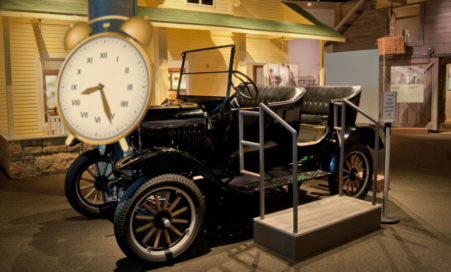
h=8 m=26
